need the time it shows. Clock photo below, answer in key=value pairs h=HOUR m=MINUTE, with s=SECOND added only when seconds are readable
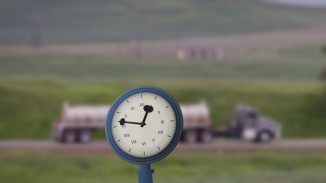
h=12 m=47
